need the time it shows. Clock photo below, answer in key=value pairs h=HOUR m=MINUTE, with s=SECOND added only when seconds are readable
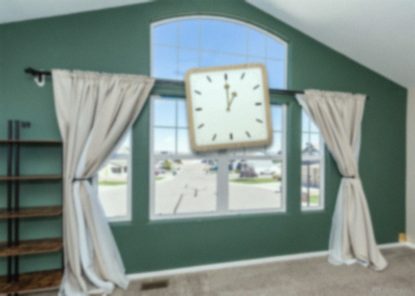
h=1 m=0
